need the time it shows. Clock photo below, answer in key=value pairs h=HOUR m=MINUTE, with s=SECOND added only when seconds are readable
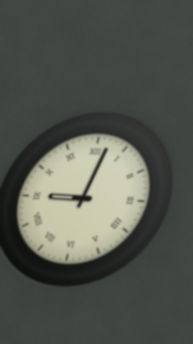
h=9 m=2
